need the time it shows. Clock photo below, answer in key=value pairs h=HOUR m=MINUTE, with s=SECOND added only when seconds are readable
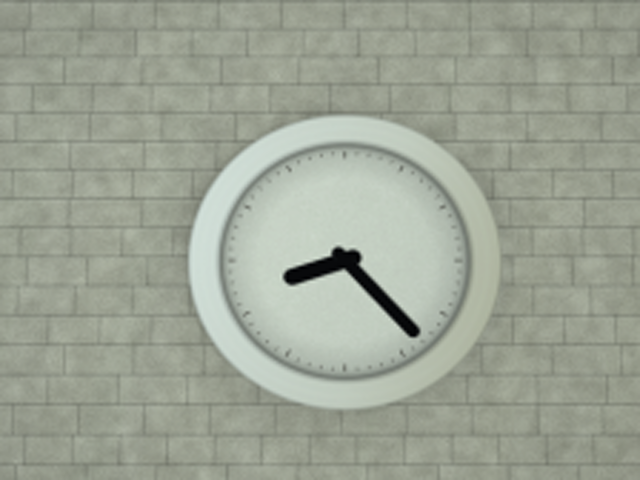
h=8 m=23
